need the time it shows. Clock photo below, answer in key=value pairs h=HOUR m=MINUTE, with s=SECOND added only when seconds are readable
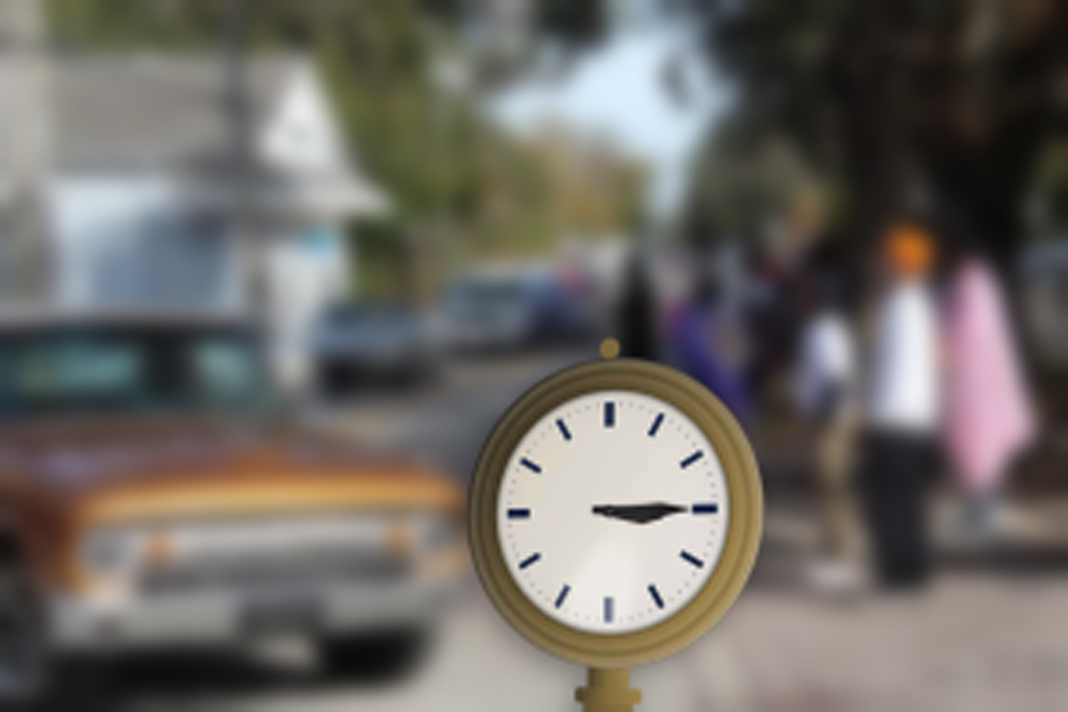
h=3 m=15
